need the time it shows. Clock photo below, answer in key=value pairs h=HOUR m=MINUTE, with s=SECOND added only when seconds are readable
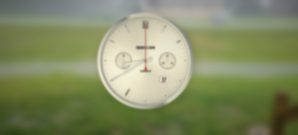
h=8 m=40
